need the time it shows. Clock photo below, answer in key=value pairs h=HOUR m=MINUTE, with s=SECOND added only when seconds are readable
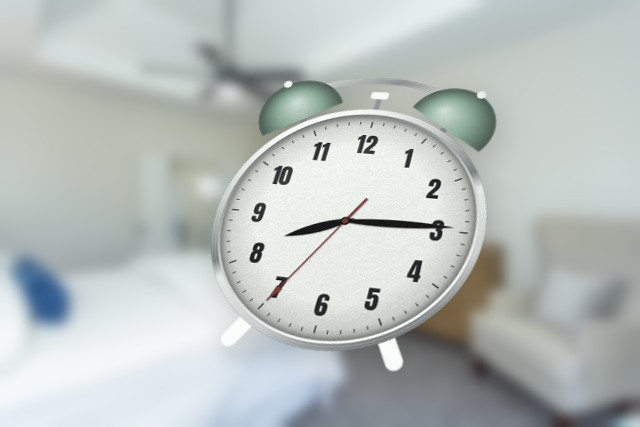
h=8 m=14 s=35
